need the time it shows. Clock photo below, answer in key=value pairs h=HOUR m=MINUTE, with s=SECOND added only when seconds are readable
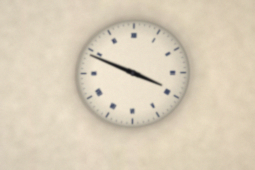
h=3 m=49
